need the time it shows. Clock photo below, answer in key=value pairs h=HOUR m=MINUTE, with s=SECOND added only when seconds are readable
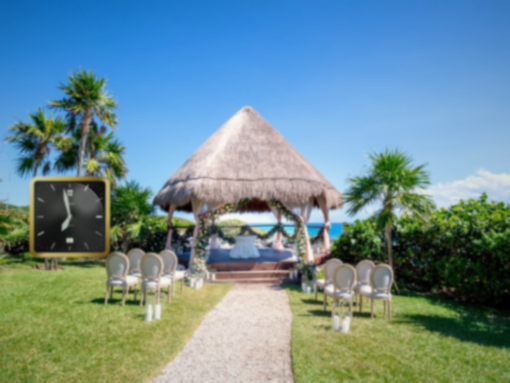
h=6 m=58
